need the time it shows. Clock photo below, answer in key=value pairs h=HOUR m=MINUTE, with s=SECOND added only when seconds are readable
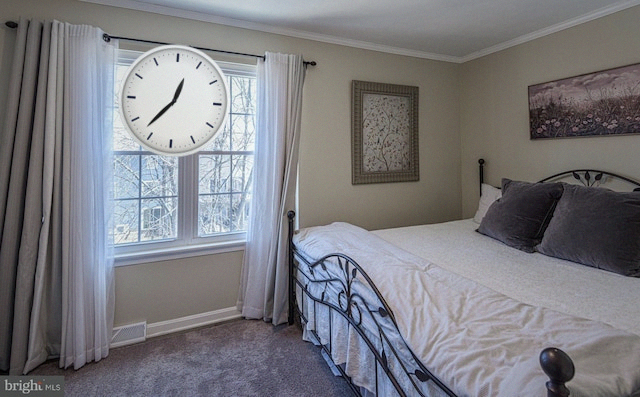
h=12 m=37
